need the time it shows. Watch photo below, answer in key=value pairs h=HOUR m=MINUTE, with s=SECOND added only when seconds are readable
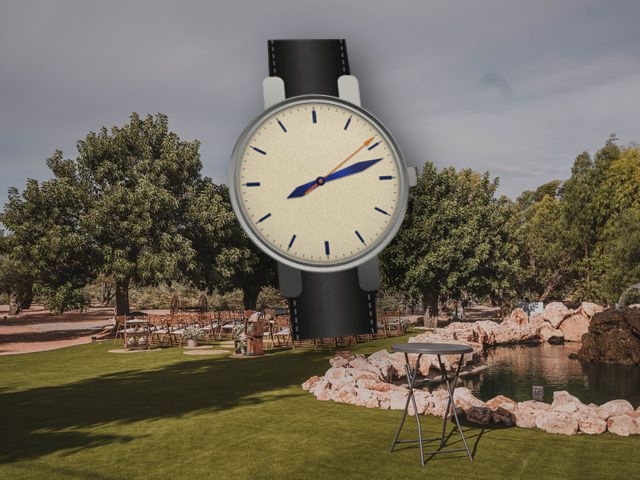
h=8 m=12 s=9
